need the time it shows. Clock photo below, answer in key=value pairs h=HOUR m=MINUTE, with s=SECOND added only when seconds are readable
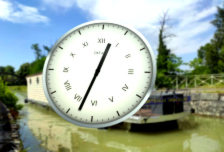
h=12 m=33
